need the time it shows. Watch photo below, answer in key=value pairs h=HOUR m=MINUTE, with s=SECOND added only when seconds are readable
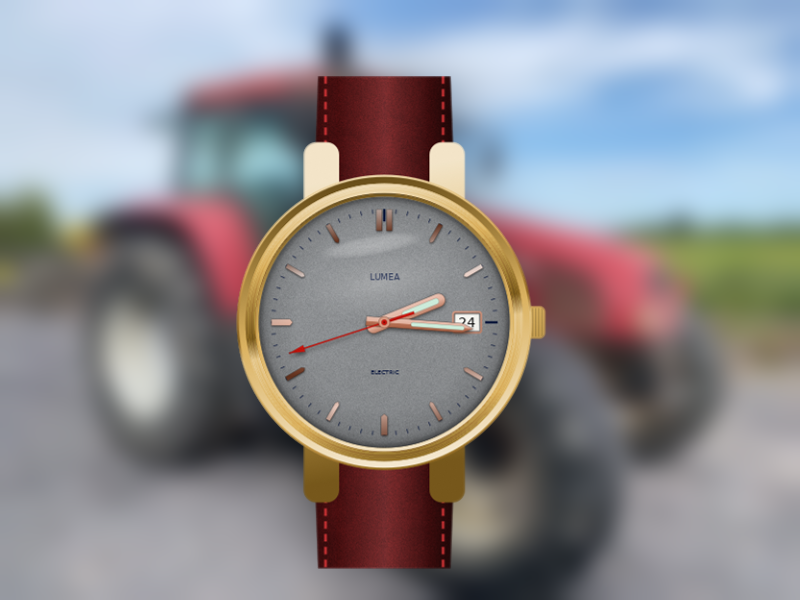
h=2 m=15 s=42
